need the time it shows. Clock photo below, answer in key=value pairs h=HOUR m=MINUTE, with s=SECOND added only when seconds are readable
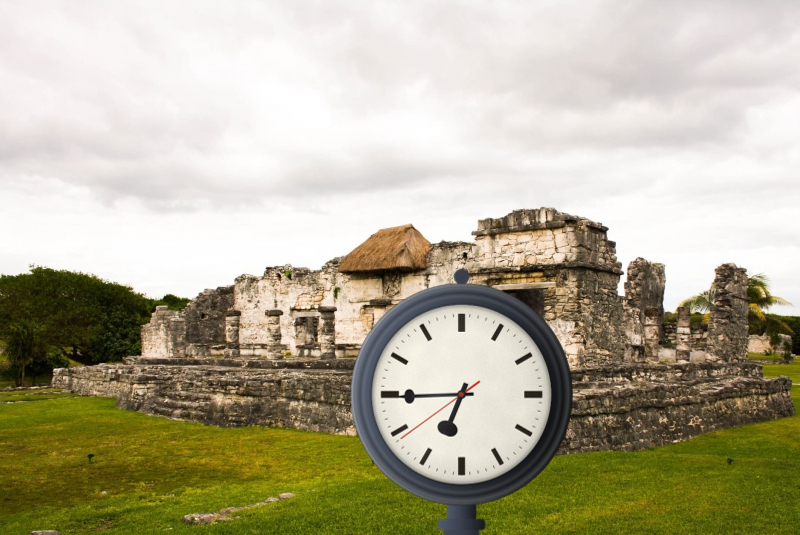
h=6 m=44 s=39
